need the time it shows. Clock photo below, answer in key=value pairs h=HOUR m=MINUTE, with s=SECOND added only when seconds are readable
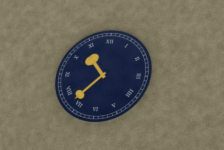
h=10 m=37
